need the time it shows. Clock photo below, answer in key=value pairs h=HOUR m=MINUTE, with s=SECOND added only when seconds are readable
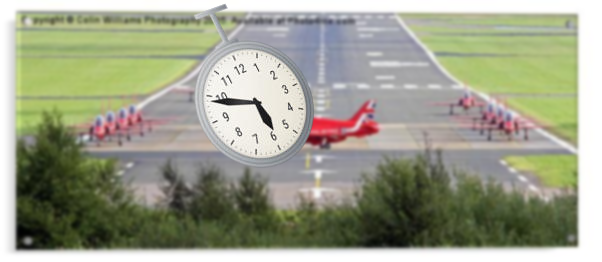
h=5 m=49
